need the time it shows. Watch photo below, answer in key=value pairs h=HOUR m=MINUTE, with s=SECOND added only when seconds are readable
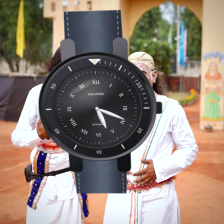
h=5 m=19
